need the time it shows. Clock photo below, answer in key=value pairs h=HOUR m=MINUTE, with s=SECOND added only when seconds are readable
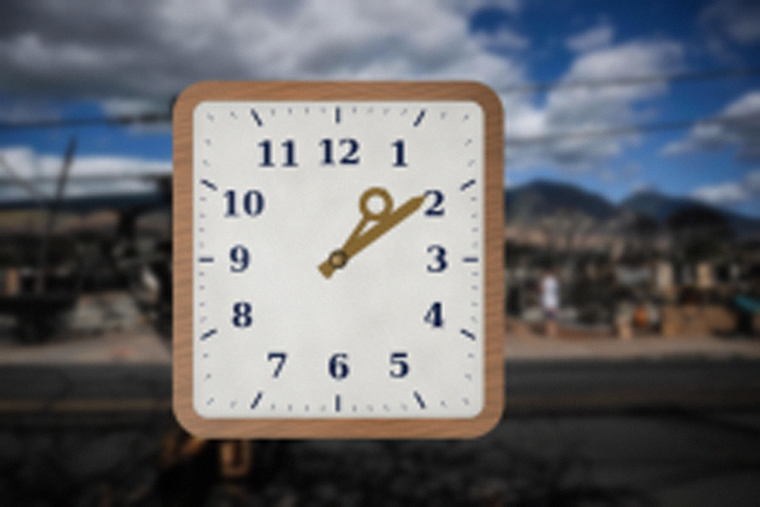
h=1 m=9
